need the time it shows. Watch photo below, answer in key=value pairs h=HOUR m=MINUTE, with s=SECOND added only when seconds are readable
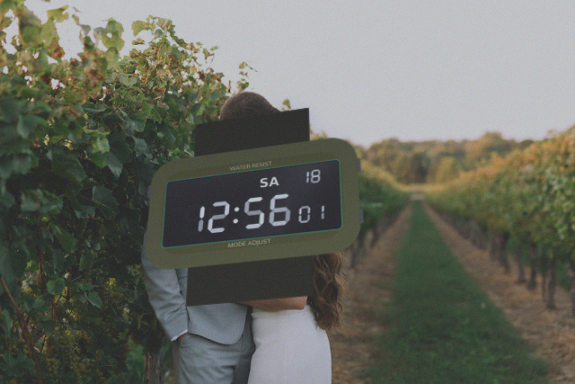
h=12 m=56 s=1
